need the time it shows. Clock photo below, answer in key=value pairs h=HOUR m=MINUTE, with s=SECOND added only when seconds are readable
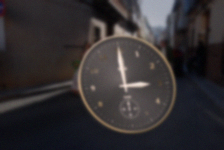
h=3 m=0
